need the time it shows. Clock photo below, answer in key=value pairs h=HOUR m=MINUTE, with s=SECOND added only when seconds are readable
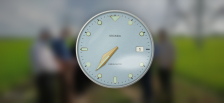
h=7 m=37
